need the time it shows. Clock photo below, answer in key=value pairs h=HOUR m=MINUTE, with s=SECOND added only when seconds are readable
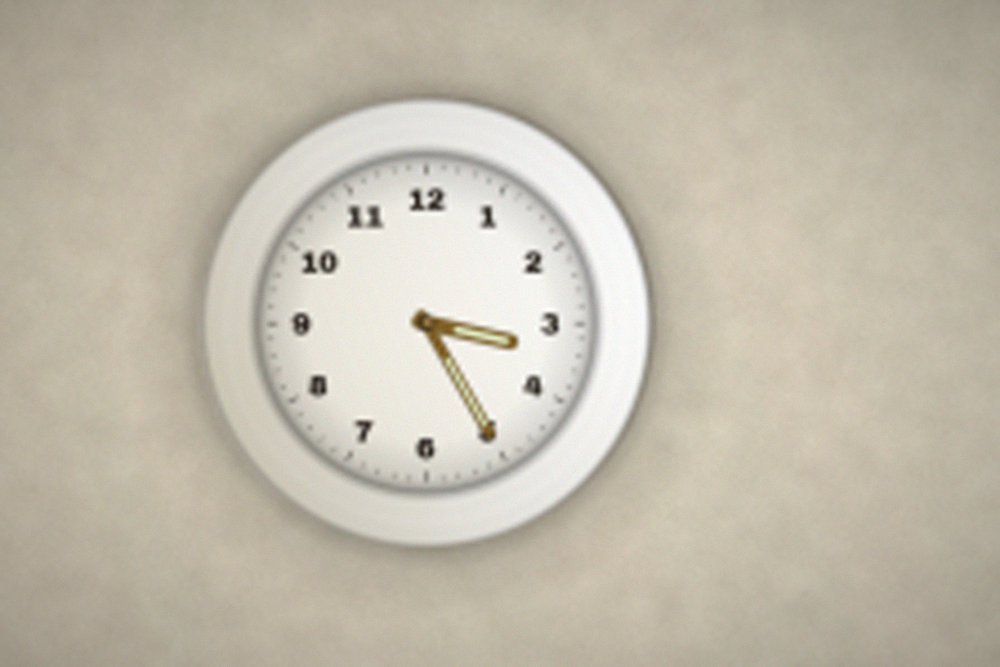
h=3 m=25
